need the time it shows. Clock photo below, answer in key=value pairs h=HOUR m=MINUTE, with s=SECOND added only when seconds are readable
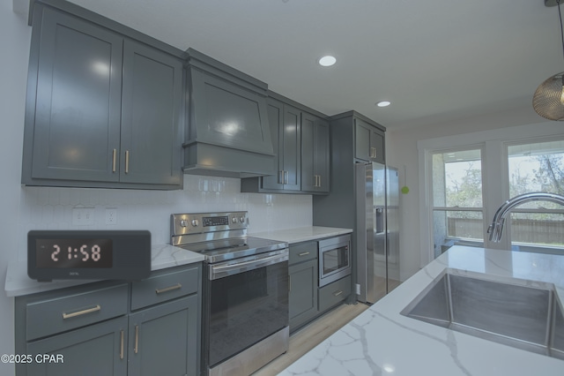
h=21 m=58
